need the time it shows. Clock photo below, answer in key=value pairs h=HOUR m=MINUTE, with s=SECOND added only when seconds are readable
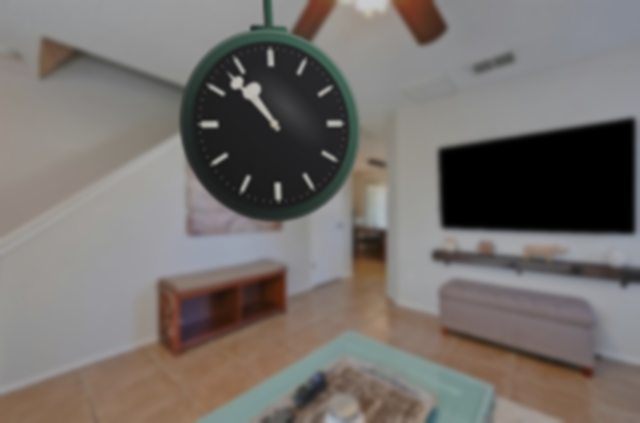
h=10 m=53
